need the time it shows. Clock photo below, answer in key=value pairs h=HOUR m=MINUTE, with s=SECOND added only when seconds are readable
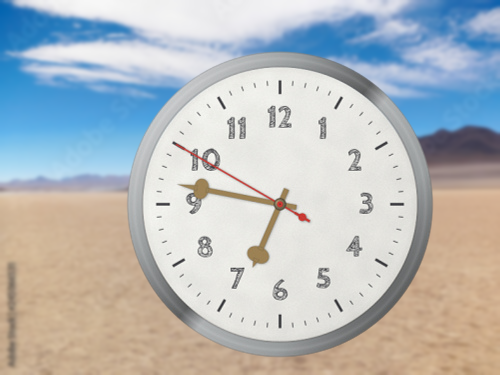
h=6 m=46 s=50
